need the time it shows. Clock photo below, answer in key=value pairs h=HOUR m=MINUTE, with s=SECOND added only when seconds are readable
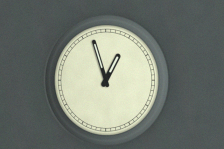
h=12 m=57
